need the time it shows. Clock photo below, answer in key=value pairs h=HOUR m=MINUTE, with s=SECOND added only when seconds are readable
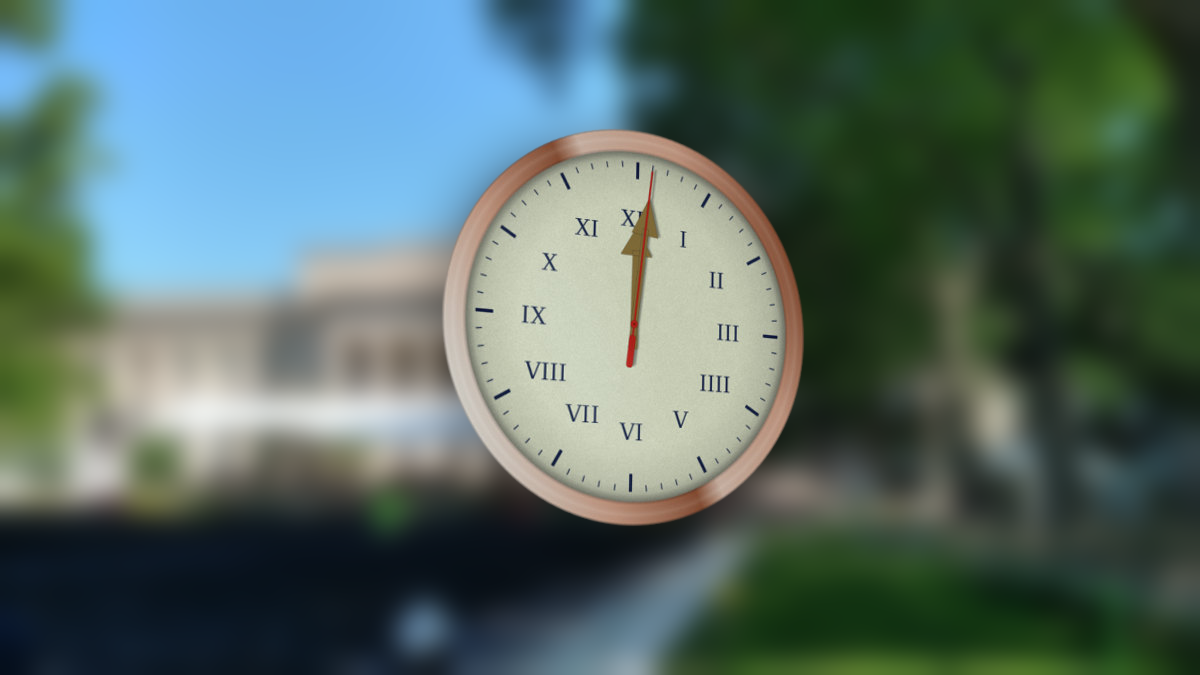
h=12 m=1 s=1
